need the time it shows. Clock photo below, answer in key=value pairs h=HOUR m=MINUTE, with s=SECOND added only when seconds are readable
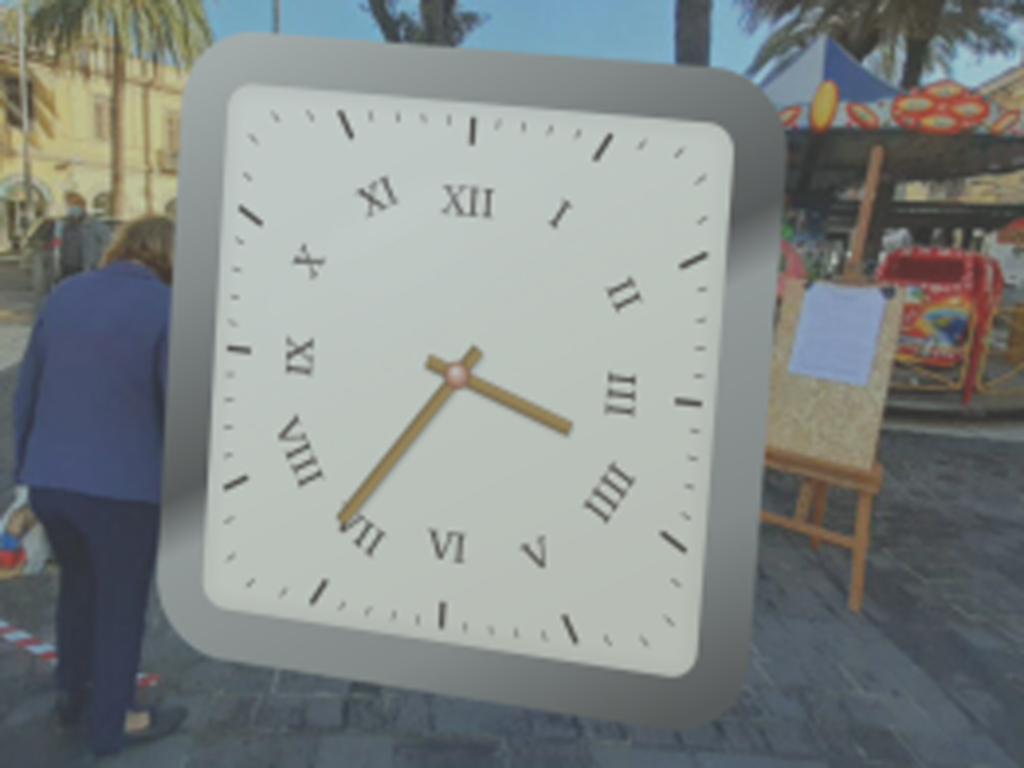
h=3 m=36
